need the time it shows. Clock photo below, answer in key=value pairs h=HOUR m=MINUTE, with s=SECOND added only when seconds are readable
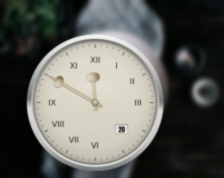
h=11 m=50
